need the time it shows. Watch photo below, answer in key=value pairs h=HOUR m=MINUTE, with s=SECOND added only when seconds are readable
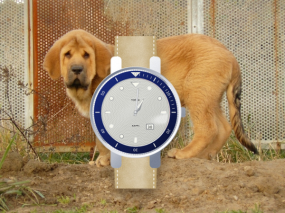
h=1 m=1
